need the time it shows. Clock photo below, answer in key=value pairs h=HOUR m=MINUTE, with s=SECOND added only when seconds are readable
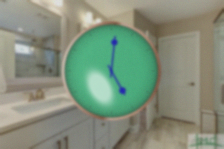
h=5 m=1
